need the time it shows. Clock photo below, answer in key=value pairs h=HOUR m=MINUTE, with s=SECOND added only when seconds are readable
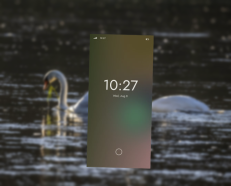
h=10 m=27
